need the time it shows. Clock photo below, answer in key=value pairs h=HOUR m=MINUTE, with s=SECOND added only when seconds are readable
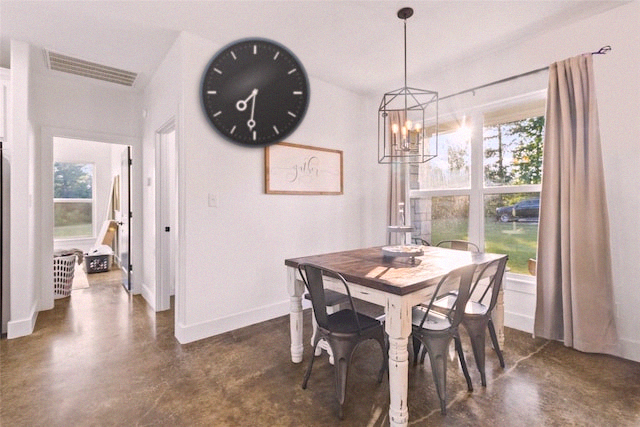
h=7 m=31
